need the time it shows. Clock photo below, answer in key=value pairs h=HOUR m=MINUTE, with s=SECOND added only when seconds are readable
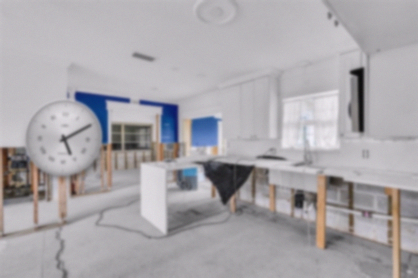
h=5 m=10
